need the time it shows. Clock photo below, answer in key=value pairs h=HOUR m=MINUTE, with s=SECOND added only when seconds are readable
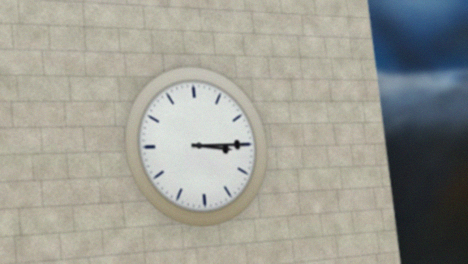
h=3 m=15
